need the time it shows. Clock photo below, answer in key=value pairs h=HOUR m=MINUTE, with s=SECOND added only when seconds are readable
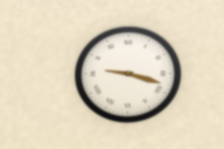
h=9 m=18
